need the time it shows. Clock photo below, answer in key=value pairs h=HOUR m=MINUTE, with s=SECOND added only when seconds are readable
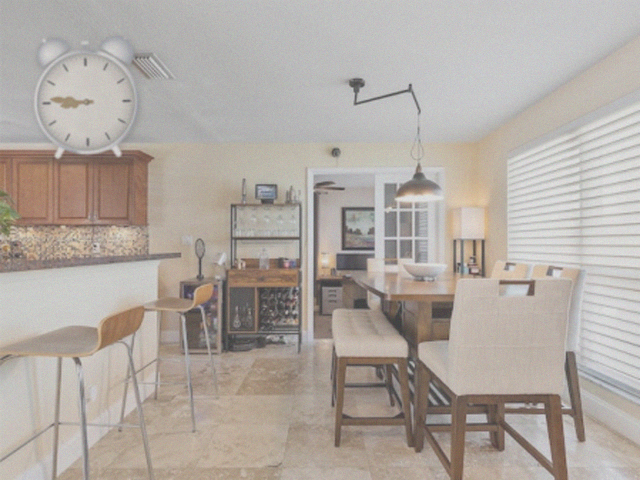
h=8 m=46
